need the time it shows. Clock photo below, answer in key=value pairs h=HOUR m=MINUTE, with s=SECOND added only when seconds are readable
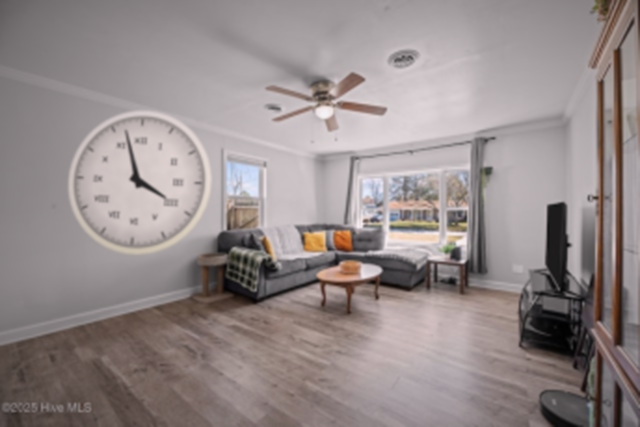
h=3 m=57
